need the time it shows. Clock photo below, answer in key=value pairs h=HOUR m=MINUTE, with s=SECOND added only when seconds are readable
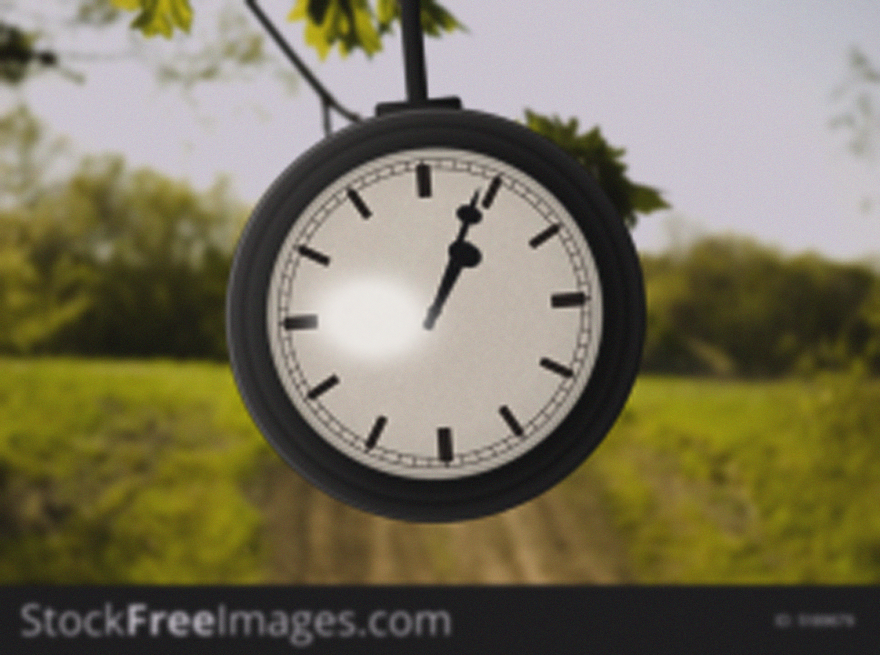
h=1 m=4
